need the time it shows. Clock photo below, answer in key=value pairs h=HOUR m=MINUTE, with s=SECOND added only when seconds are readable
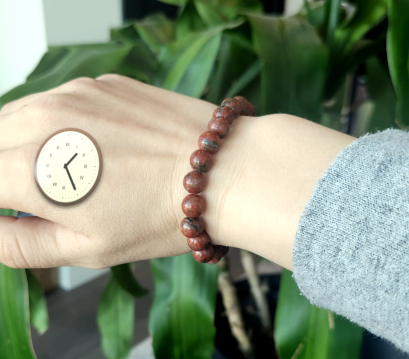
h=1 m=25
